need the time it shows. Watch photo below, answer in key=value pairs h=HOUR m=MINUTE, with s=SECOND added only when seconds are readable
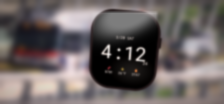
h=4 m=12
